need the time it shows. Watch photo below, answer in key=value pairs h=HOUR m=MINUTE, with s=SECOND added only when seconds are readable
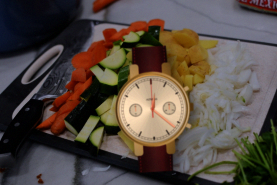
h=12 m=22
